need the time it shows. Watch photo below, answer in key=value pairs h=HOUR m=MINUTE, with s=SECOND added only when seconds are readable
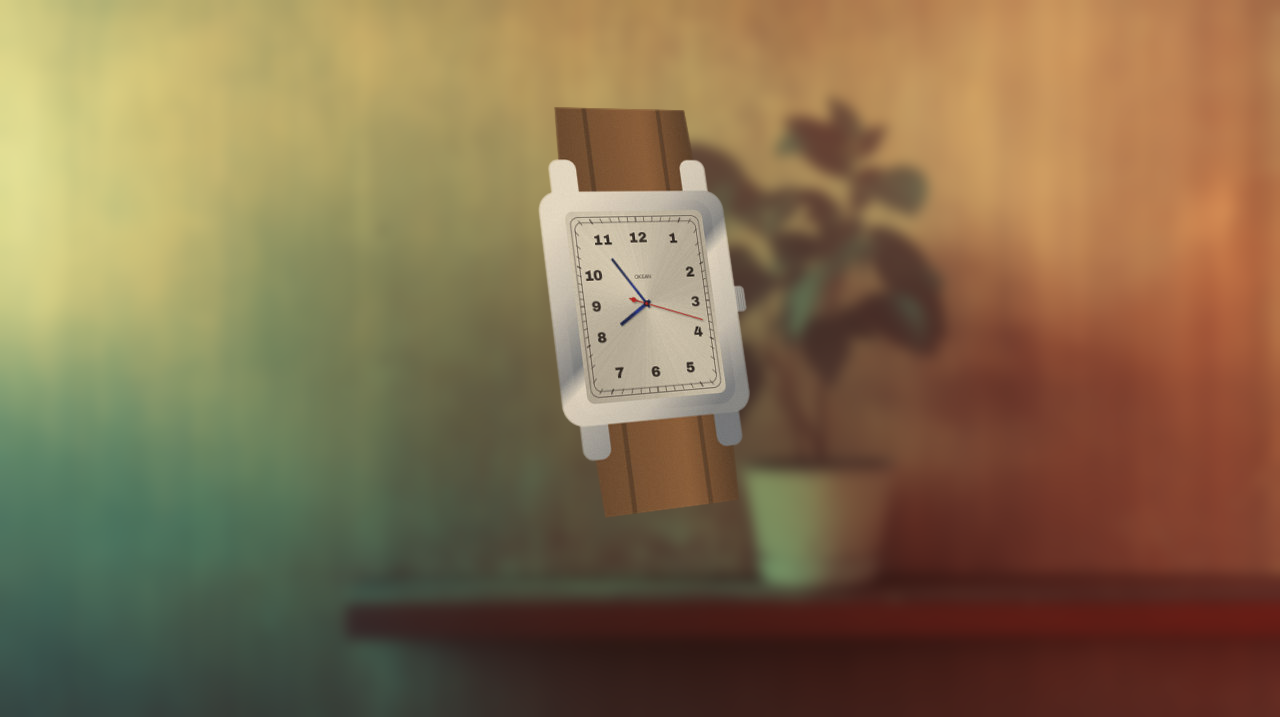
h=7 m=54 s=18
